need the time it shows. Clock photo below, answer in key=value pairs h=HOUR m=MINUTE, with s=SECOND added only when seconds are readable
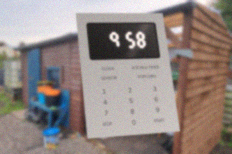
h=9 m=58
